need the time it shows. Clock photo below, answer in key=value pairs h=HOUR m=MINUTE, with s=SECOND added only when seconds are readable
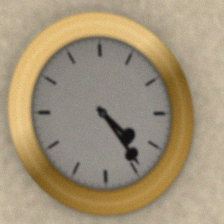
h=4 m=24
